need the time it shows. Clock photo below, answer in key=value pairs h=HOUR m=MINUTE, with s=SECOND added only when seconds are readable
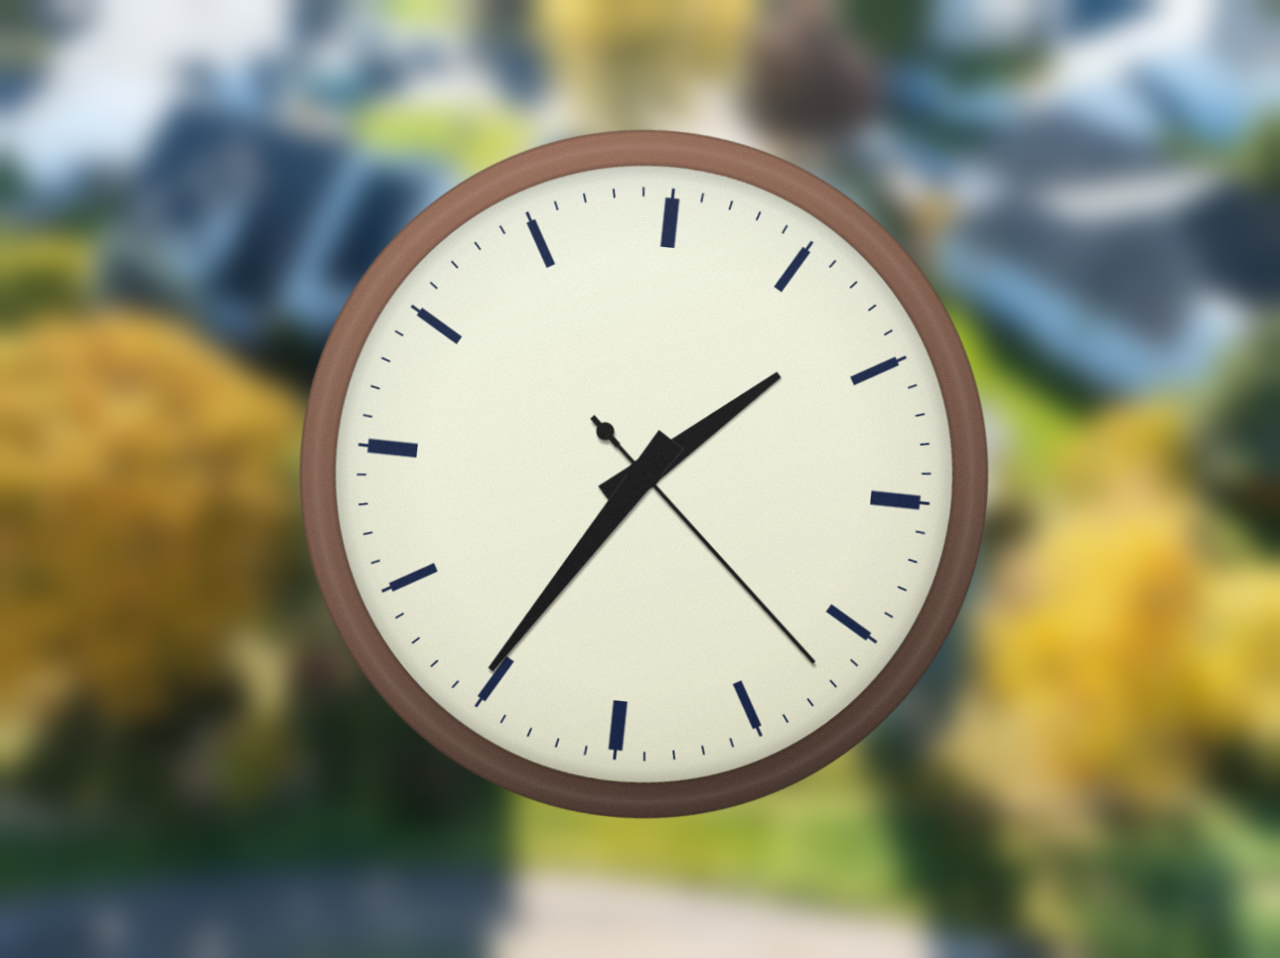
h=1 m=35 s=22
